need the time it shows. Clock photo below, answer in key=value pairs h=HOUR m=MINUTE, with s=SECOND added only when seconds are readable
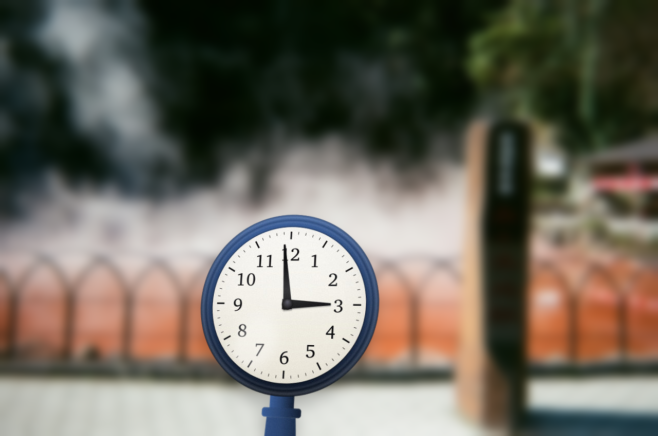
h=2 m=59
